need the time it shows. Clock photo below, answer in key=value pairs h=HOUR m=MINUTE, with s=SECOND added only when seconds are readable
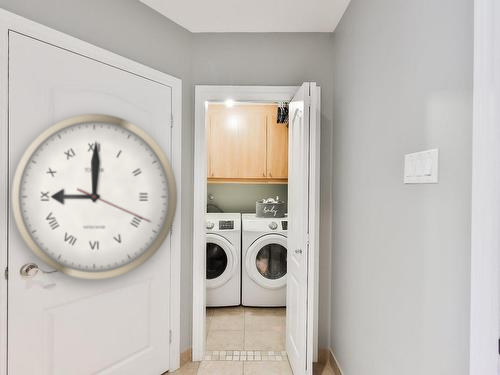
h=9 m=0 s=19
